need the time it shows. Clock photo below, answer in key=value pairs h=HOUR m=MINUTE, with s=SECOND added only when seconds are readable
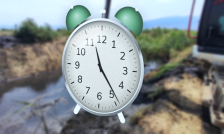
h=11 m=24
